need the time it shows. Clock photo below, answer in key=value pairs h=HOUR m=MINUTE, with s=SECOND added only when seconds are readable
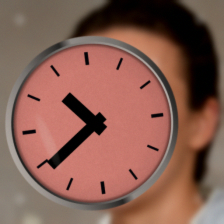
h=10 m=39
